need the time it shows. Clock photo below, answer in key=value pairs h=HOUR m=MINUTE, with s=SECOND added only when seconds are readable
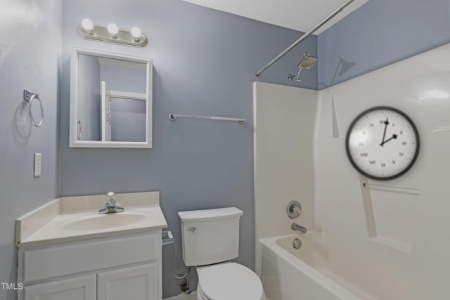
h=2 m=2
